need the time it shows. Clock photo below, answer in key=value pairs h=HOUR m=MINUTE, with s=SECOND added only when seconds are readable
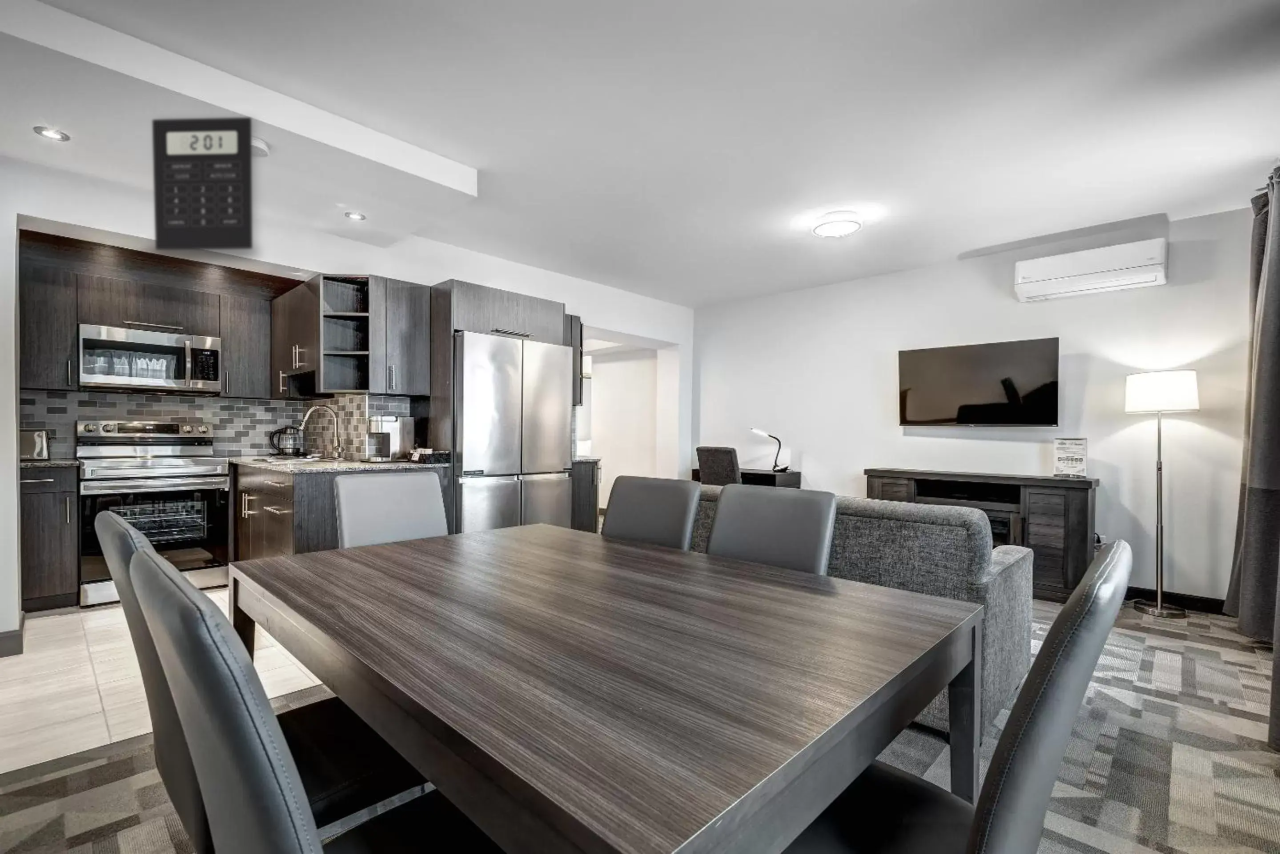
h=2 m=1
